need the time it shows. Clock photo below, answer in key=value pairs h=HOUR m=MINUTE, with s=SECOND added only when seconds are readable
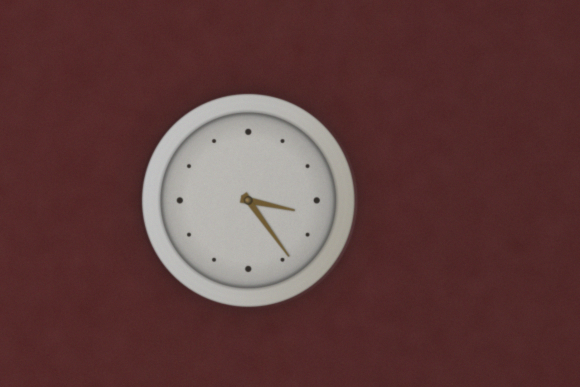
h=3 m=24
